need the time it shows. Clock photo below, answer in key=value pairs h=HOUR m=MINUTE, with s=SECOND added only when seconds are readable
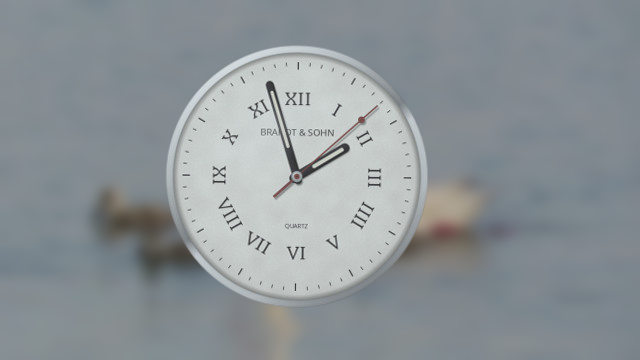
h=1 m=57 s=8
